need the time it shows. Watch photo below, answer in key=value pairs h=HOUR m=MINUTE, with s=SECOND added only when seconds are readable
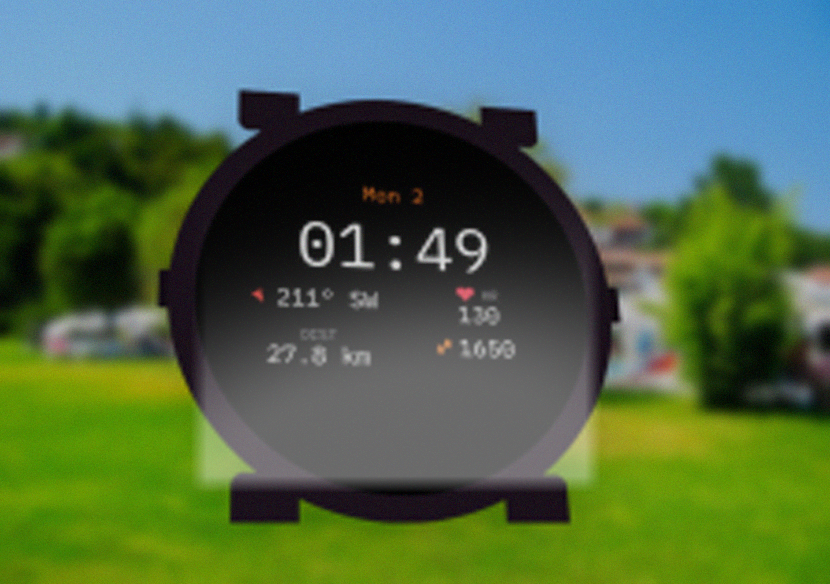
h=1 m=49
